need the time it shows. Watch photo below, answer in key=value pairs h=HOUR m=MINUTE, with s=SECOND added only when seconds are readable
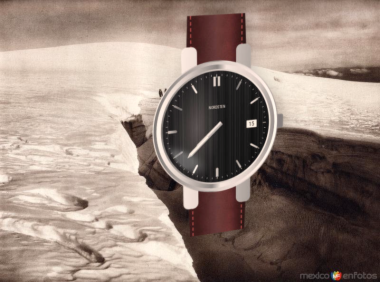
h=7 m=38
